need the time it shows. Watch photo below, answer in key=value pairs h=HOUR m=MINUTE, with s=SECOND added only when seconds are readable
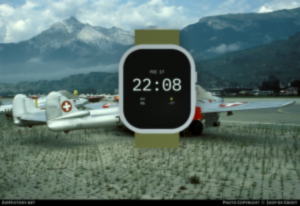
h=22 m=8
